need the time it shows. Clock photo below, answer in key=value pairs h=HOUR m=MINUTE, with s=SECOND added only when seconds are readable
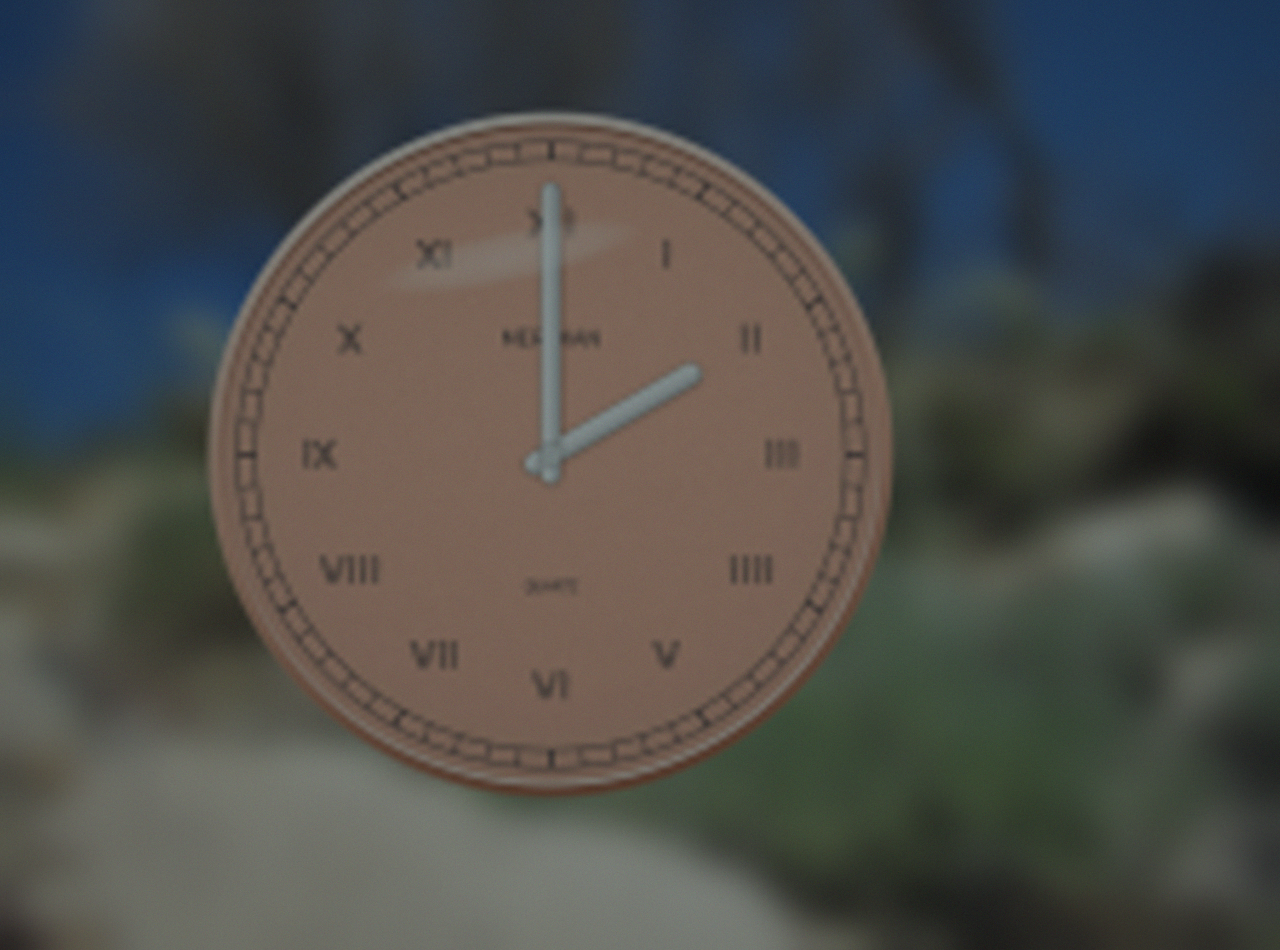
h=2 m=0
